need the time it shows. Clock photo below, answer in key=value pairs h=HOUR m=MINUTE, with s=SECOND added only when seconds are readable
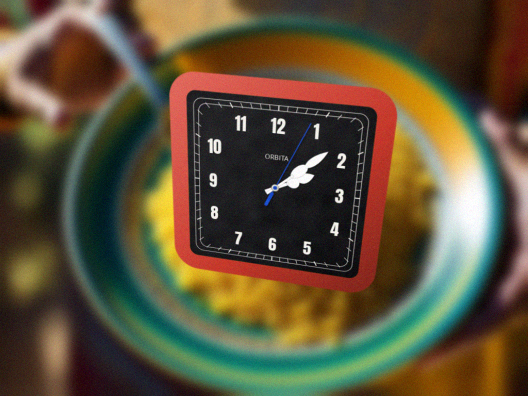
h=2 m=8 s=4
